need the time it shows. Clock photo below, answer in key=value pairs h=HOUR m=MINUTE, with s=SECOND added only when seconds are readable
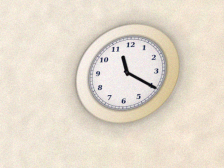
h=11 m=20
